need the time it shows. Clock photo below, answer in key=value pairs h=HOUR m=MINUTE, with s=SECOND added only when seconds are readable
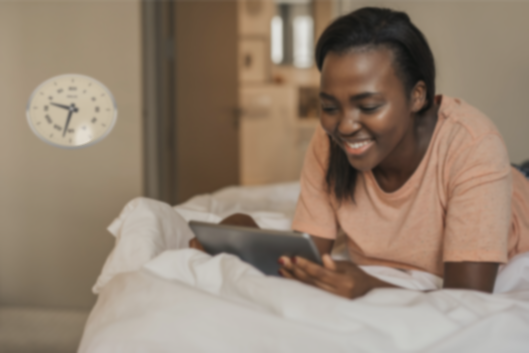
h=9 m=32
